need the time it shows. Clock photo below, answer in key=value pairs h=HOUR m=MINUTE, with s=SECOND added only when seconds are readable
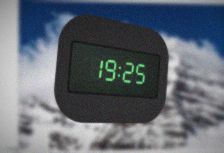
h=19 m=25
